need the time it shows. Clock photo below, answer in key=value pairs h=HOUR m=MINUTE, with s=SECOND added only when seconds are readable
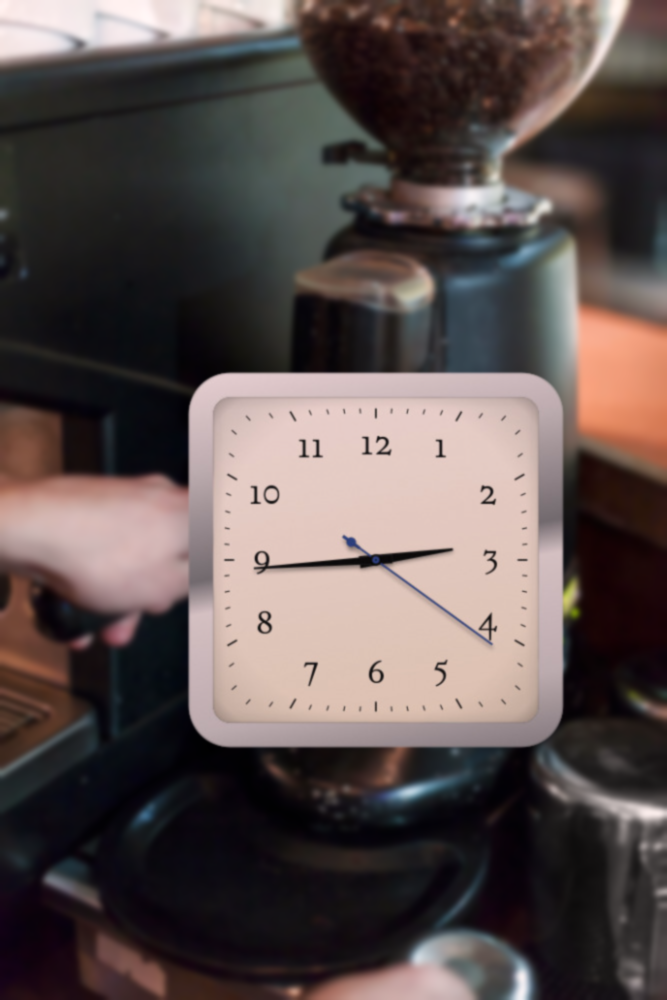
h=2 m=44 s=21
